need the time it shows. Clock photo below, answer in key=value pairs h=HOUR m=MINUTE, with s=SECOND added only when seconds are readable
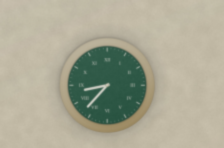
h=8 m=37
